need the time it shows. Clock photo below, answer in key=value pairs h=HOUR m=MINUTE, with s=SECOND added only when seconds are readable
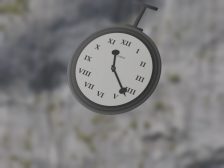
h=11 m=22
